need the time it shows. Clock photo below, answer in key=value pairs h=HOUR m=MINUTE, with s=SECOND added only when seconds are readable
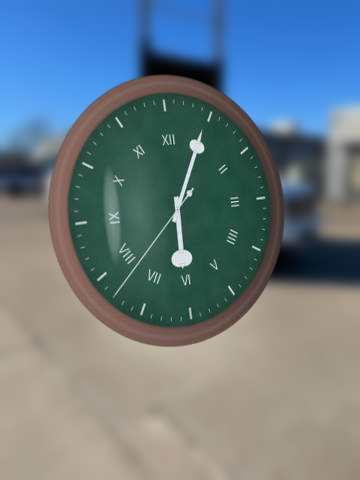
h=6 m=4 s=38
